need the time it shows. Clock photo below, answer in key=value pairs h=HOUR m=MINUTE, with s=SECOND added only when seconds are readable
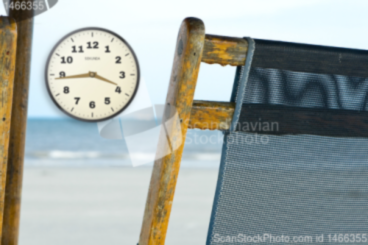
h=3 m=44
